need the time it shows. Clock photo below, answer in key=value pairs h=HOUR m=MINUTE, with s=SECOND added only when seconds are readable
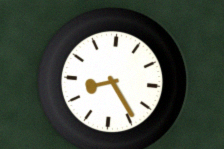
h=8 m=24
